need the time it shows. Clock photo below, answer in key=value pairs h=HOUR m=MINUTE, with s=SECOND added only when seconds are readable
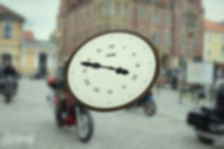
h=3 m=48
